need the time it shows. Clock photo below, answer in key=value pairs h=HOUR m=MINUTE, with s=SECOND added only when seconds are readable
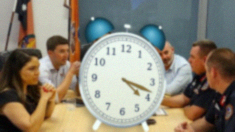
h=4 m=18
